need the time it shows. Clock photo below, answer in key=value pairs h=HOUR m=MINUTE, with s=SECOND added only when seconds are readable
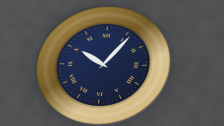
h=10 m=6
